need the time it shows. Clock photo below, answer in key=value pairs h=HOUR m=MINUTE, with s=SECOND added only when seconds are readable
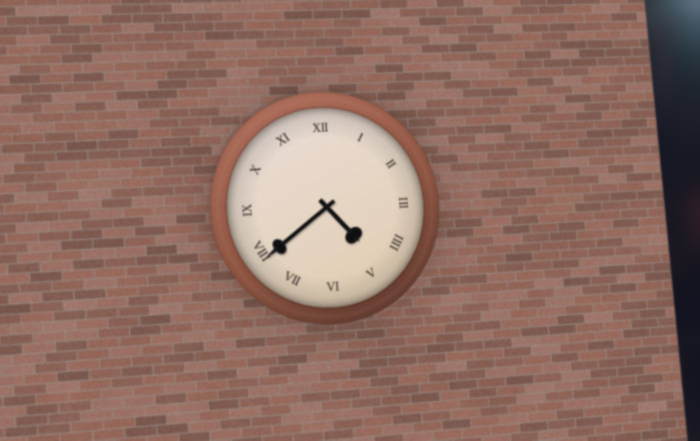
h=4 m=39
